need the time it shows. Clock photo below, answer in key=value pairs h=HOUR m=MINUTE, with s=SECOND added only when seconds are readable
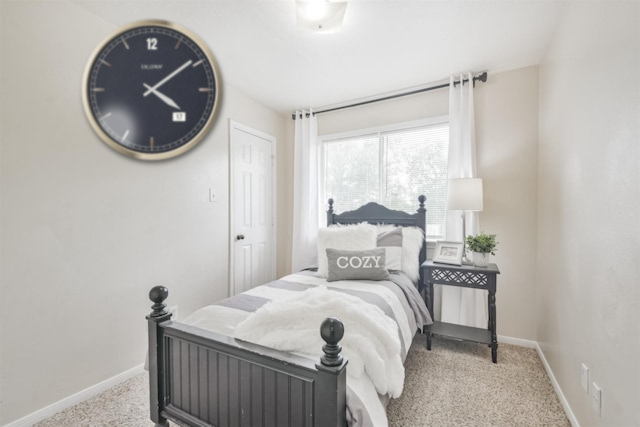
h=4 m=9
